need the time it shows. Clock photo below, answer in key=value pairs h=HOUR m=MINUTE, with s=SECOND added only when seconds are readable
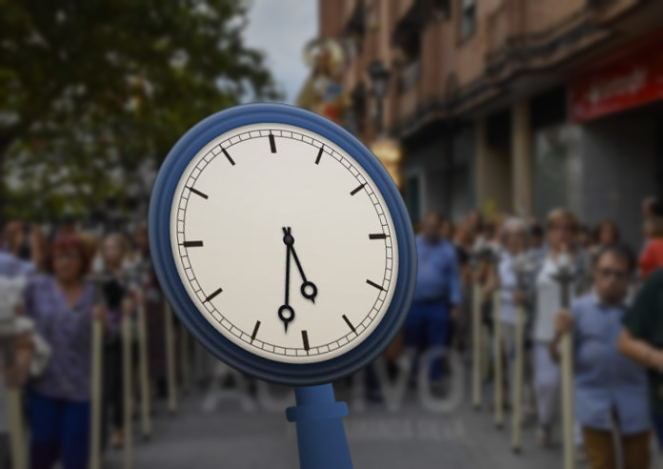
h=5 m=32
